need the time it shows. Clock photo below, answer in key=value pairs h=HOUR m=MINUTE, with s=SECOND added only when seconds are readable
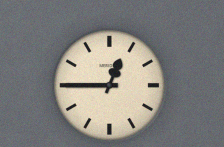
h=12 m=45
